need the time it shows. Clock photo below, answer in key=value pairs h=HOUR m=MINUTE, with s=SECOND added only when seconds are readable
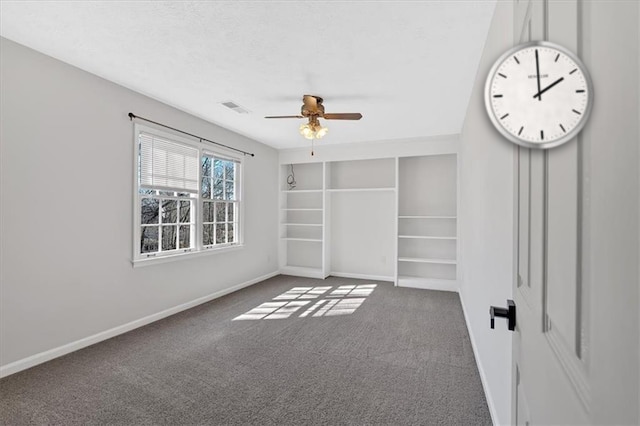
h=2 m=0
